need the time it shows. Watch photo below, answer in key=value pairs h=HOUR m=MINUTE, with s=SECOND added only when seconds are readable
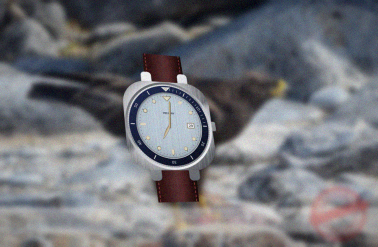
h=7 m=1
